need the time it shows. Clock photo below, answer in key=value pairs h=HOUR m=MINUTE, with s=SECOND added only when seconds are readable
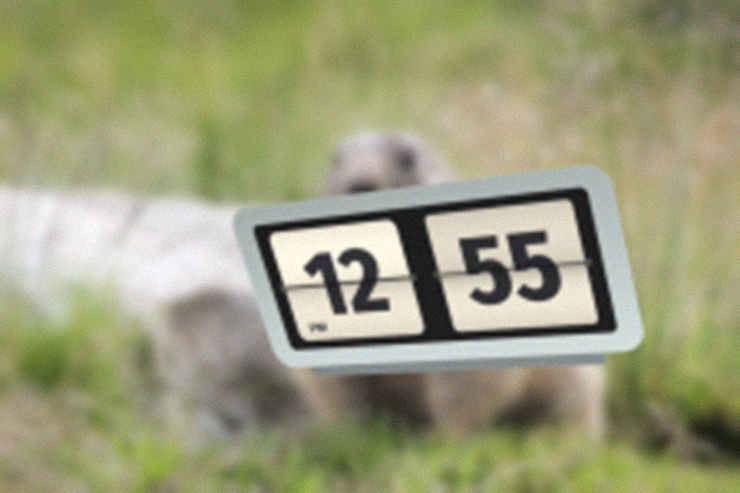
h=12 m=55
